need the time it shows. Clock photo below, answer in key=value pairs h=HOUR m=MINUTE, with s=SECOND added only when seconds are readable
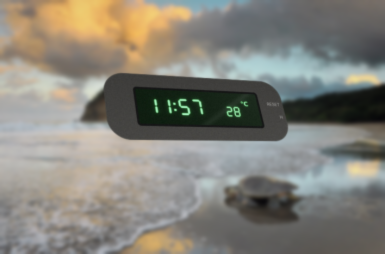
h=11 m=57
